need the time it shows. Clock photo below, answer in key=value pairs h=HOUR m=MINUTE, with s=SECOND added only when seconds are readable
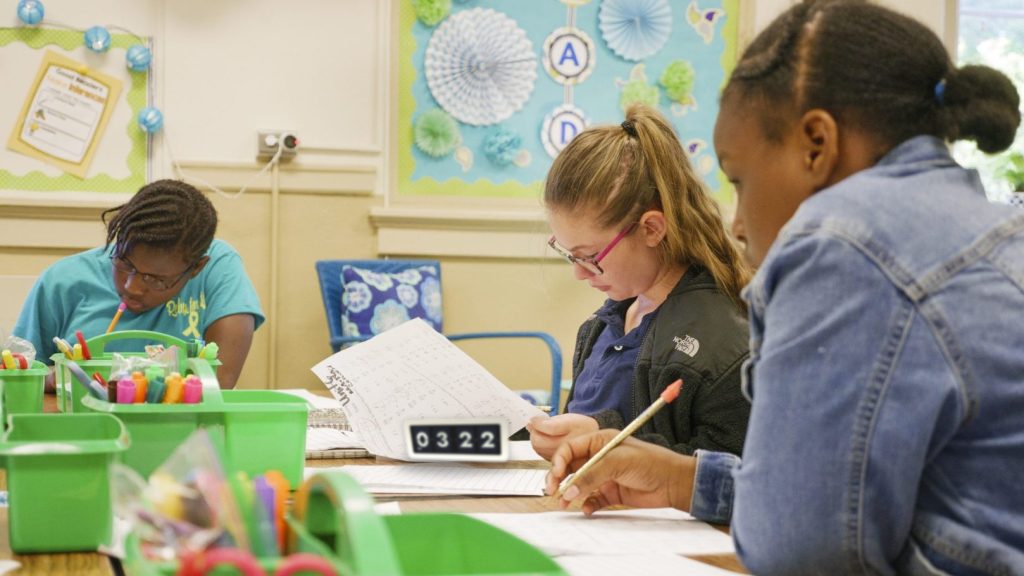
h=3 m=22
